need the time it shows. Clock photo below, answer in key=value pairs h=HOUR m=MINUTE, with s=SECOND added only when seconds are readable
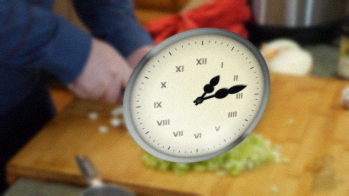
h=1 m=13
